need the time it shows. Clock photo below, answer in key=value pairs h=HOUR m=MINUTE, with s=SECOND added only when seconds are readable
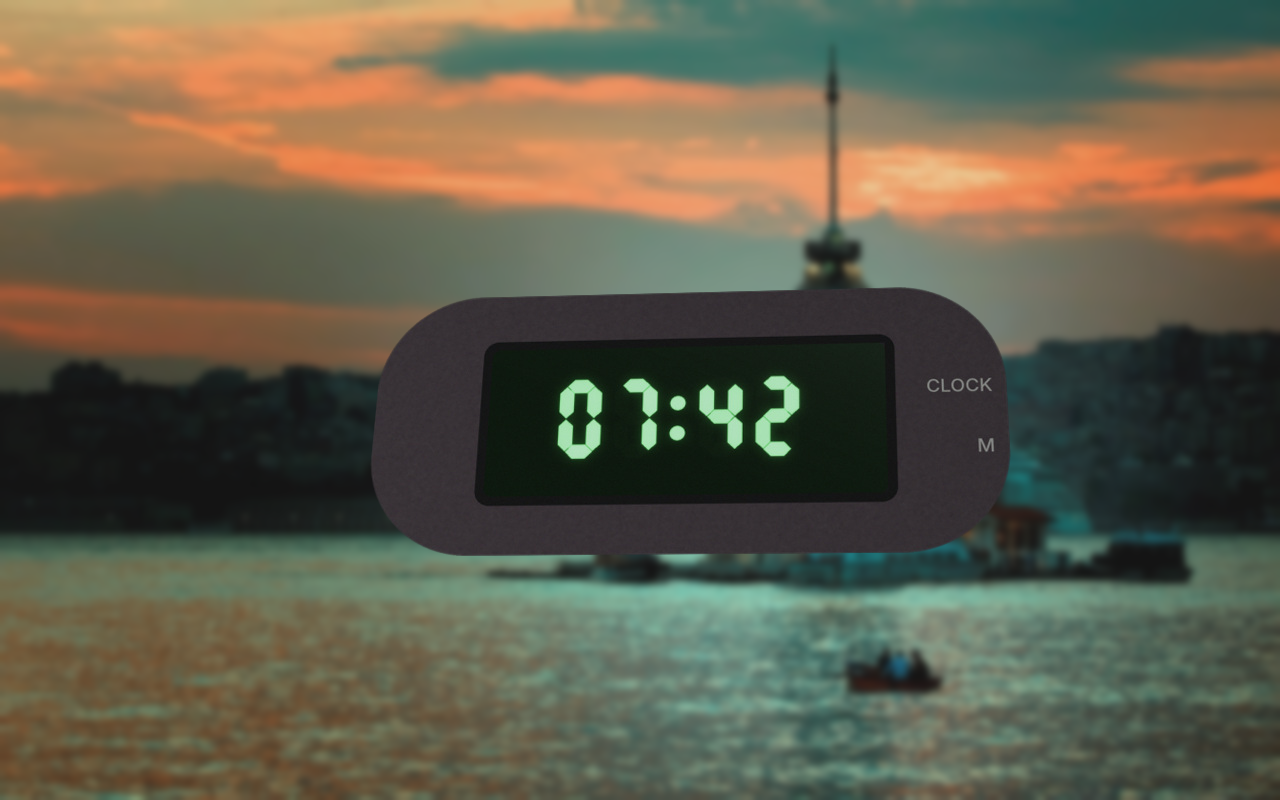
h=7 m=42
